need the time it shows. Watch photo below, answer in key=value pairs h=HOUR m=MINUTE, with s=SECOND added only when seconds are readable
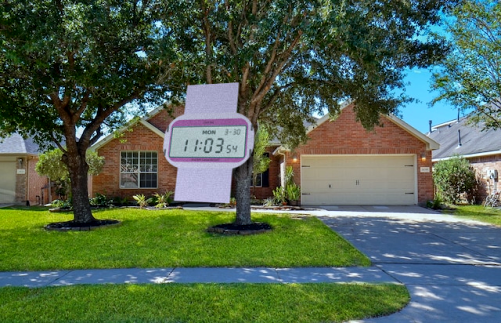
h=11 m=3 s=54
